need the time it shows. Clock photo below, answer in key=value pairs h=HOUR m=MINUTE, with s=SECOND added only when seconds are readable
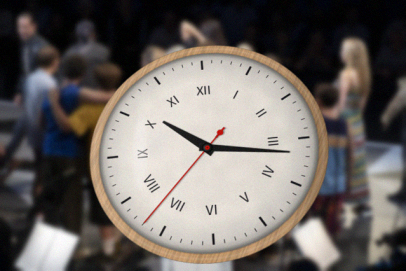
h=10 m=16 s=37
